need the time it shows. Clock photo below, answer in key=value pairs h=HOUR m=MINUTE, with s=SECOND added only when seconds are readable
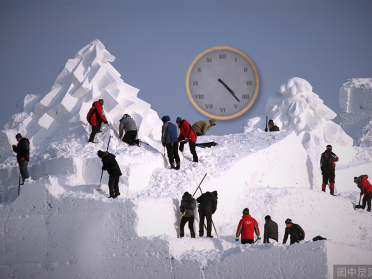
h=4 m=23
